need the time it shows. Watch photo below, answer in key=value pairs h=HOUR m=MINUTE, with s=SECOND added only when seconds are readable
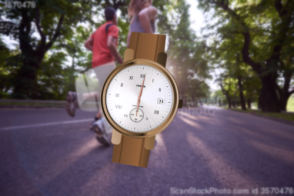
h=6 m=1
